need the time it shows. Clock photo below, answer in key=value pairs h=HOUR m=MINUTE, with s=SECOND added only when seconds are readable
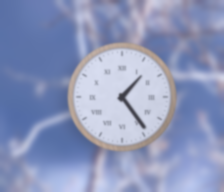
h=1 m=24
